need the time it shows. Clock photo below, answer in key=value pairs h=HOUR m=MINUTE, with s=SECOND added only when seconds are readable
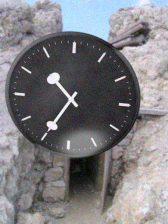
h=10 m=35
